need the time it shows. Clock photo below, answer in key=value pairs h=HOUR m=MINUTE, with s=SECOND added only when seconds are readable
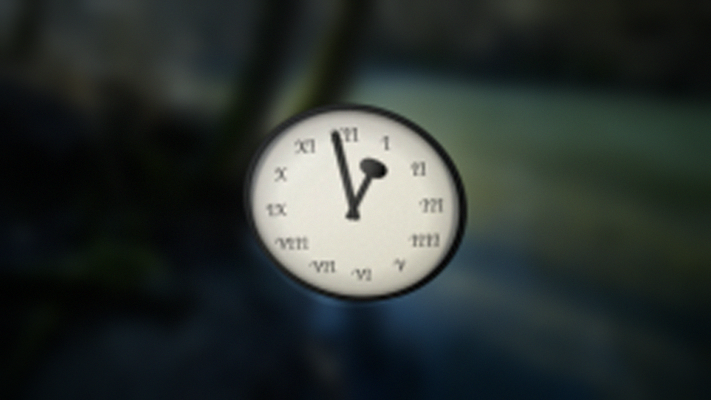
h=12 m=59
